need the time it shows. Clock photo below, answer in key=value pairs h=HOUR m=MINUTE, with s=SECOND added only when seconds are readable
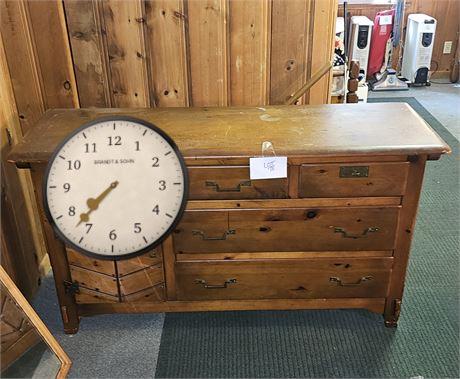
h=7 m=37
